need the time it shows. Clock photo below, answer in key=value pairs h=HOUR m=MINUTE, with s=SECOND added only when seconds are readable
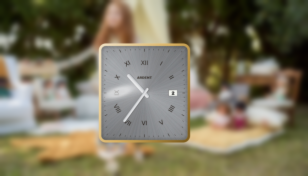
h=10 m=36
